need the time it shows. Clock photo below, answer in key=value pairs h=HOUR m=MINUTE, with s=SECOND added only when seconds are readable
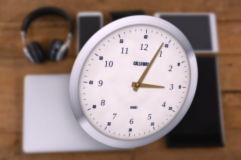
h=3 m=4
